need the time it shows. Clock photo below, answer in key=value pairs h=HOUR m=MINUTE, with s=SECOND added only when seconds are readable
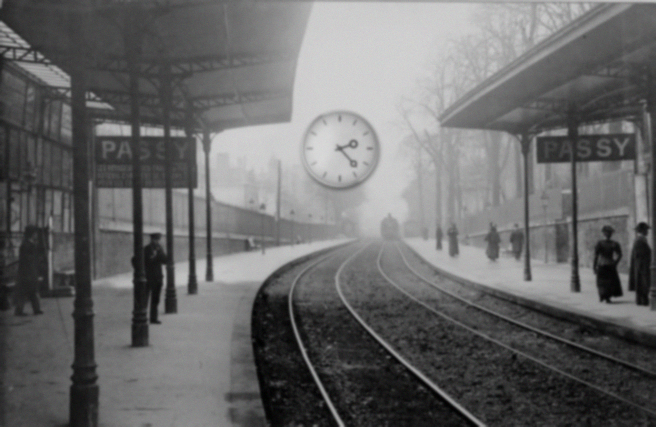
h=2 m=23
